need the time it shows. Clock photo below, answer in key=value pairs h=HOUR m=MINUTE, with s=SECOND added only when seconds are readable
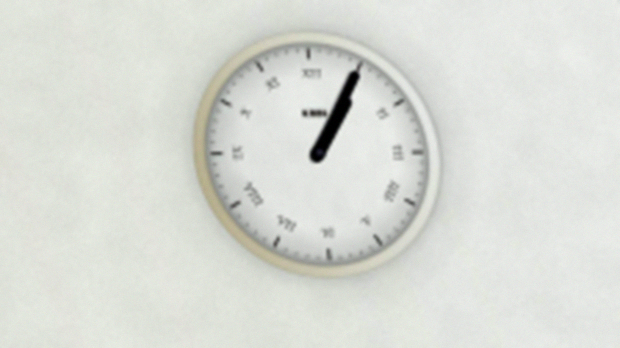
h=1 m=5
